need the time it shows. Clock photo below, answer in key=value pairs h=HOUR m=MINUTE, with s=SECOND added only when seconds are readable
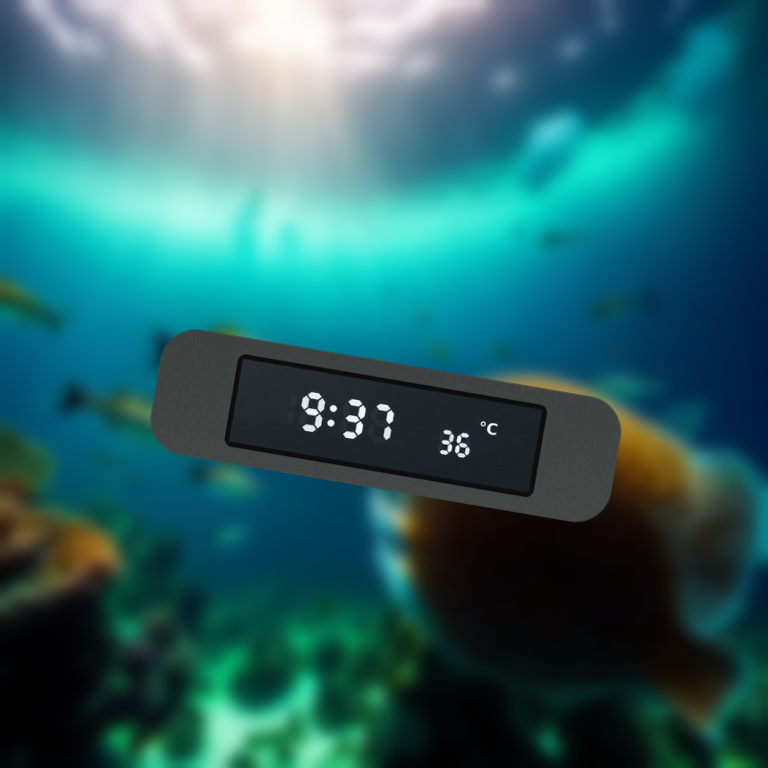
h=9 m=37
